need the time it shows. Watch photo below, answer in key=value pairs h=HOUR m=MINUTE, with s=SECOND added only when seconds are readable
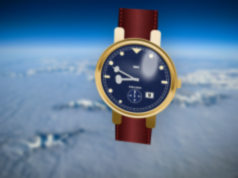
h=8 m=49
